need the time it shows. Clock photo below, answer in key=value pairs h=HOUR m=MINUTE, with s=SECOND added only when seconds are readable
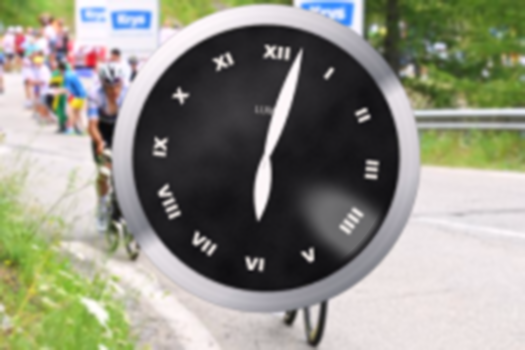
h=6 m=2
